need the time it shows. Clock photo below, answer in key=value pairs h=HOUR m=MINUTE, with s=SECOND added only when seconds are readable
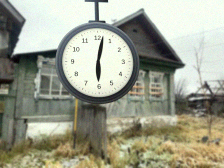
h=6 m=2
